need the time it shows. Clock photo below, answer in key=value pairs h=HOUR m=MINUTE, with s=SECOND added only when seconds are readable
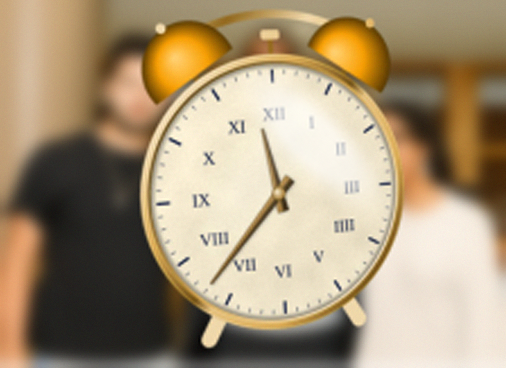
h=11 m=37
